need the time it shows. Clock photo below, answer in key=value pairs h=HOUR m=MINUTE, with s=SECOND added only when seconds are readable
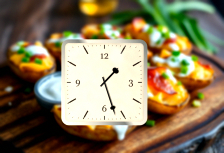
h=1 m=27
